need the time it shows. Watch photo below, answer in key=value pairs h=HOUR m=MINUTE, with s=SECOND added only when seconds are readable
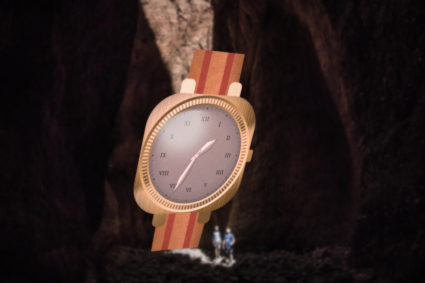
h=1 m=34
